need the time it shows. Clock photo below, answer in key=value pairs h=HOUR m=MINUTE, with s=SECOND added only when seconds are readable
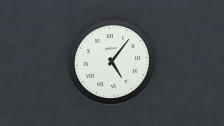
h=5 m=7
